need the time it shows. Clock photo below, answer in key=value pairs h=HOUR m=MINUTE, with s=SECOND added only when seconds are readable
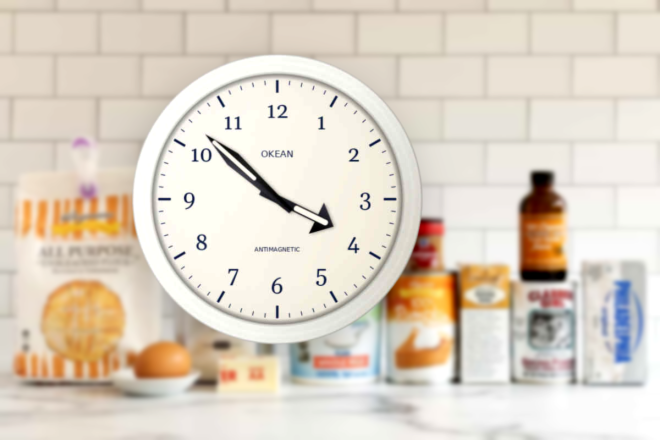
h=3 m=52
